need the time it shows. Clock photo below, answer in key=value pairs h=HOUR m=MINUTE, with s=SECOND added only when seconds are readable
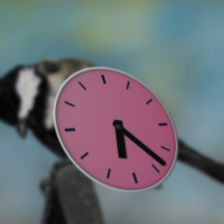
h=6 m=23
